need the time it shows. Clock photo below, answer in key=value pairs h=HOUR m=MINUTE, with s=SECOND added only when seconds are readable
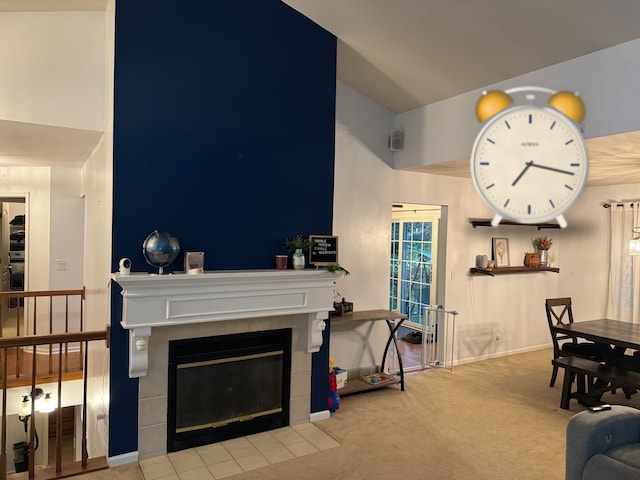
h=7 m=17
